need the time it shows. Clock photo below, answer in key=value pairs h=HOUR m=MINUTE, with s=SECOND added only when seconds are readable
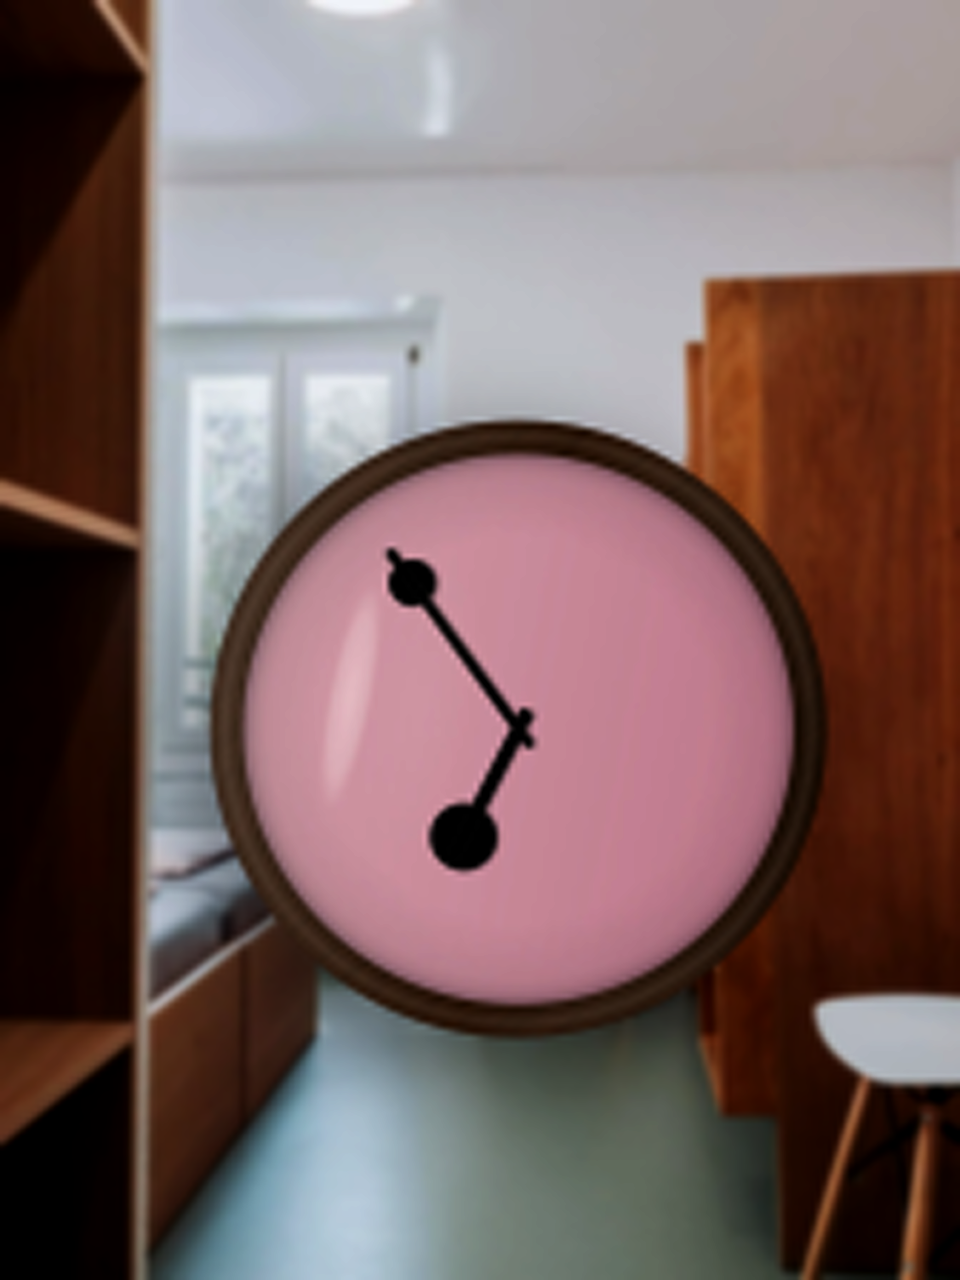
h=6 m=54
